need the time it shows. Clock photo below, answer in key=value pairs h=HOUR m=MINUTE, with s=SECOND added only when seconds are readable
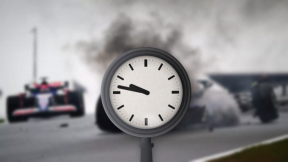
h=9 m=47
